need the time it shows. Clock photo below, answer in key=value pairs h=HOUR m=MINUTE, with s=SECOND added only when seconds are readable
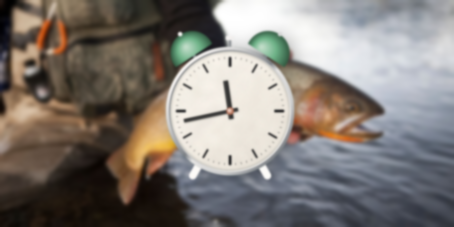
h=11 m=43
